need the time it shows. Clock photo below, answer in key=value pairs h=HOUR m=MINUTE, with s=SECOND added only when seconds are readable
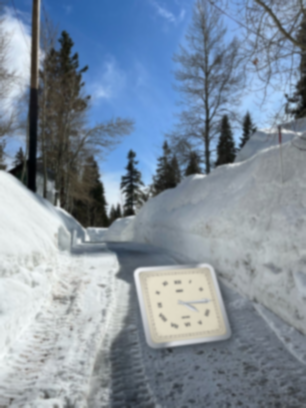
h=4 m=15
